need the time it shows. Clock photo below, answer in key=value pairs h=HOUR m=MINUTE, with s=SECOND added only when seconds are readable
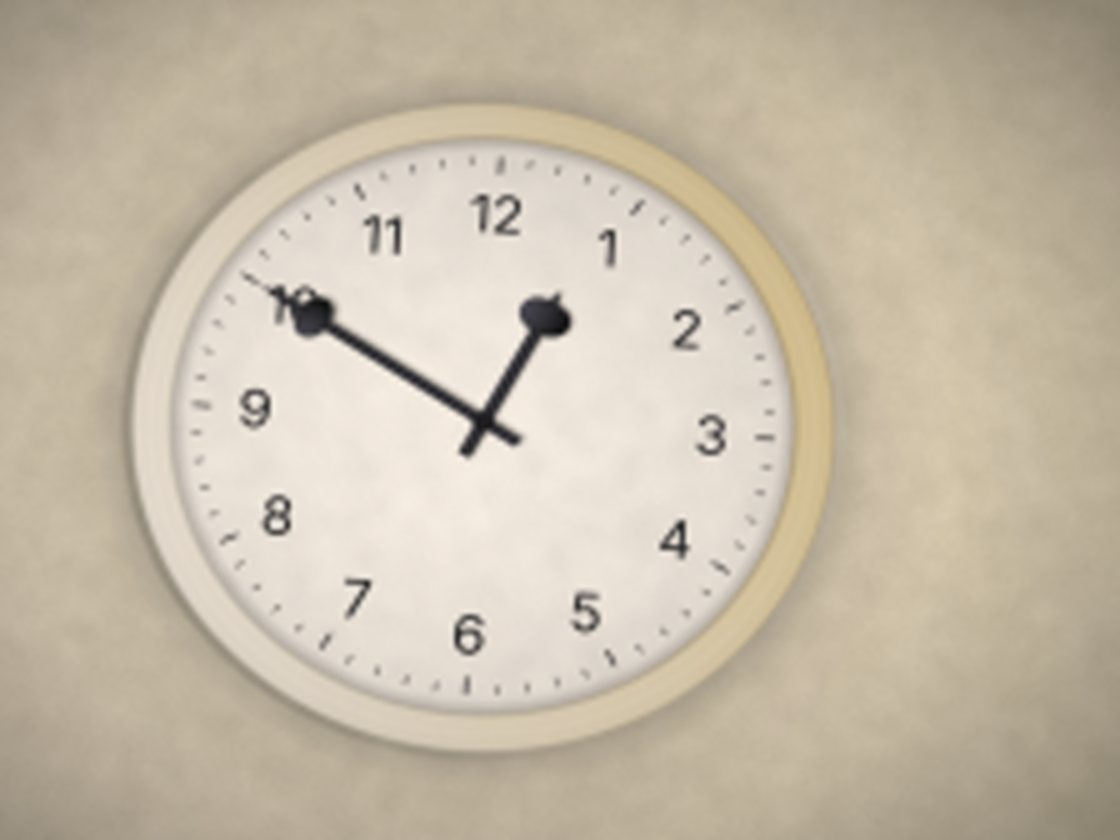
h=12 m=50
